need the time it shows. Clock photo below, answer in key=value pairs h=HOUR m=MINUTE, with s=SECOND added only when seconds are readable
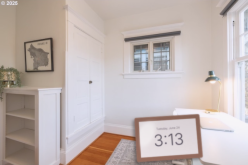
h=3 m=13
